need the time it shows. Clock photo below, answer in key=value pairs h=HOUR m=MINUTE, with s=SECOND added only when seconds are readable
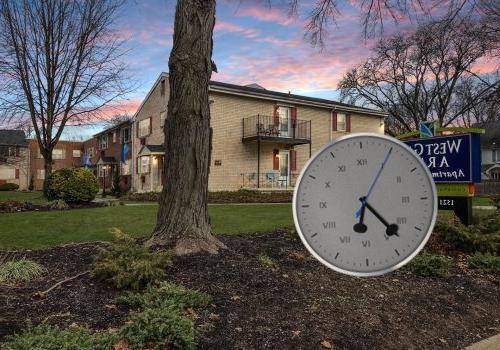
h=6 m=23 s=5
